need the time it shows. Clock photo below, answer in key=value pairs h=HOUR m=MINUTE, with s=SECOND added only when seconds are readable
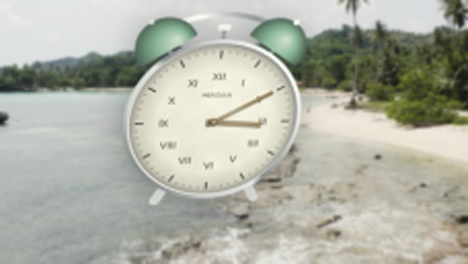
h=3 m=10
